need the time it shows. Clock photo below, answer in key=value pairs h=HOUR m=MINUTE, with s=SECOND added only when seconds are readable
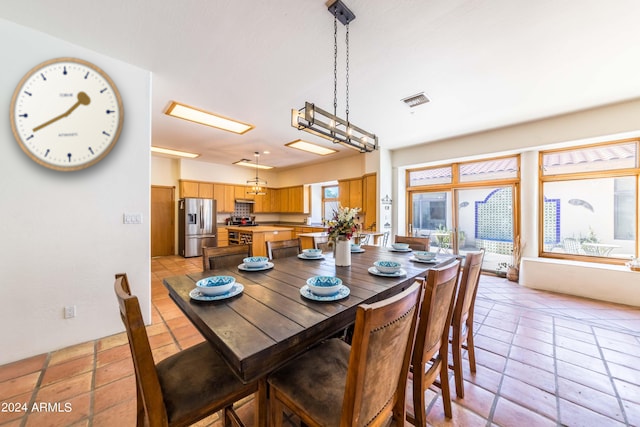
h=1 m=41
